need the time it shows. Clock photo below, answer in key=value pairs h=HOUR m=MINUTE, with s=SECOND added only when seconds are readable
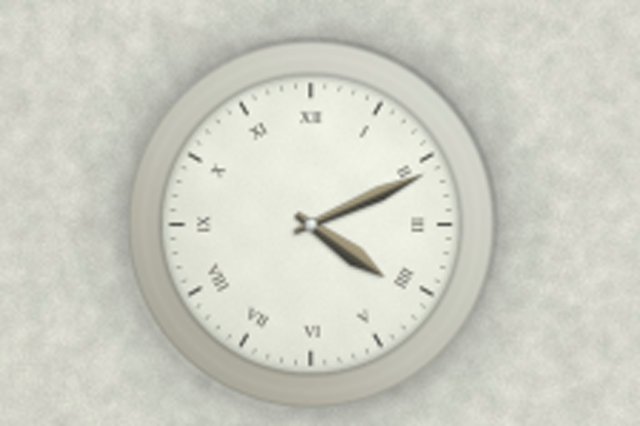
h=4 m=11
